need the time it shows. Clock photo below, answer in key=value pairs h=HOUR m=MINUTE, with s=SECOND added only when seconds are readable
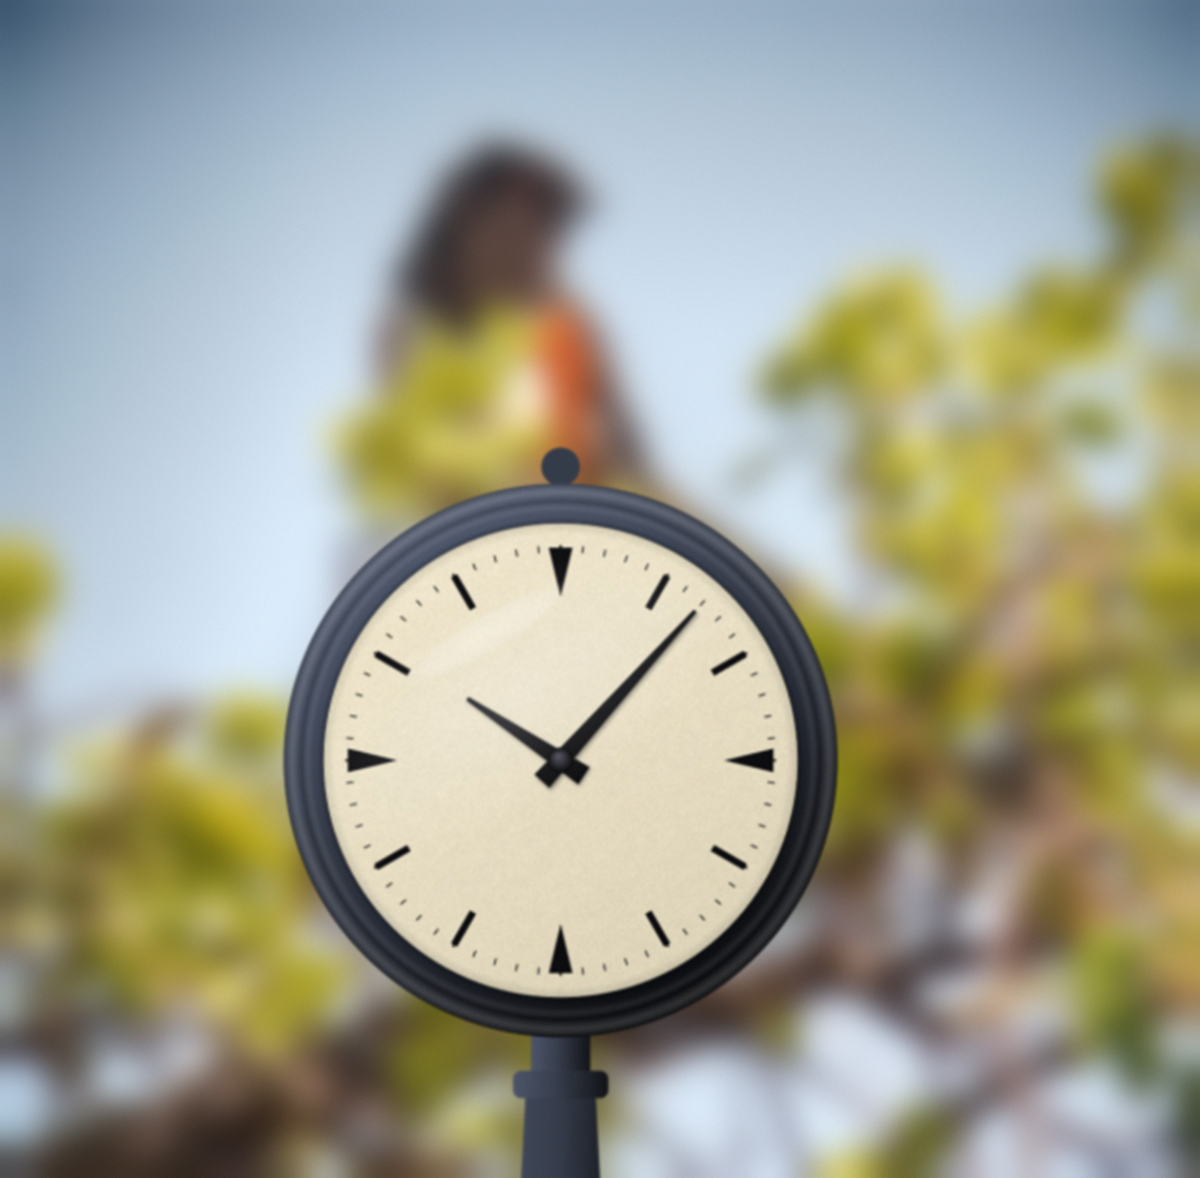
h=10 m=7
